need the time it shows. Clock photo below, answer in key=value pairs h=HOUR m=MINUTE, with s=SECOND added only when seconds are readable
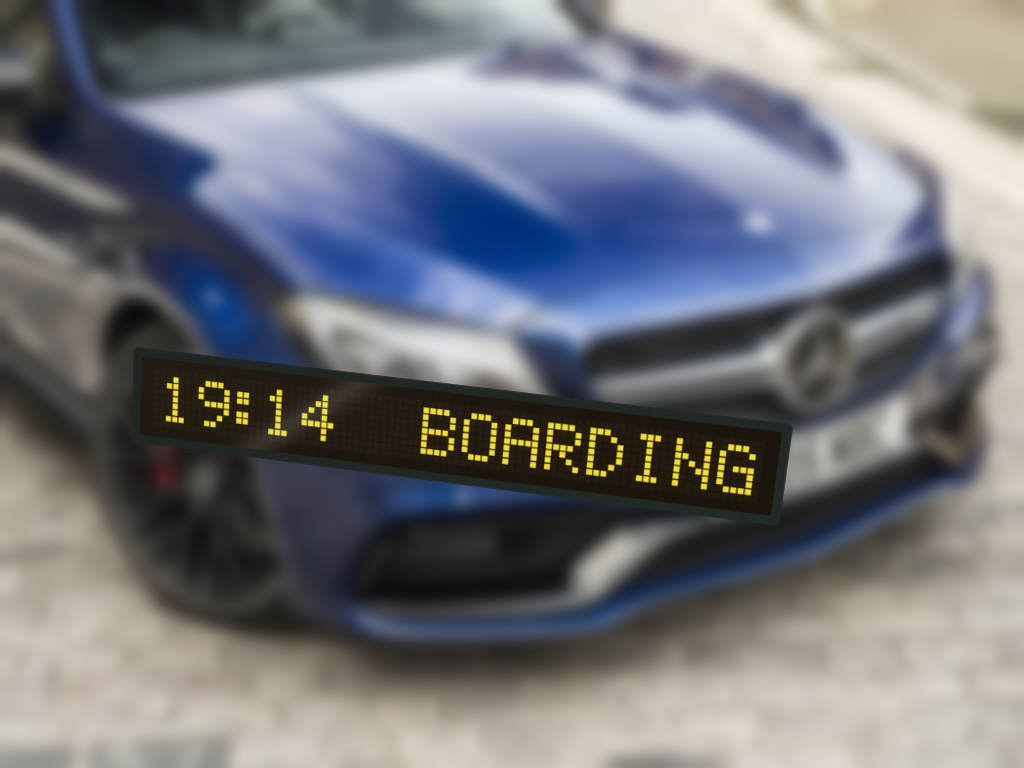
h=19 m=14
